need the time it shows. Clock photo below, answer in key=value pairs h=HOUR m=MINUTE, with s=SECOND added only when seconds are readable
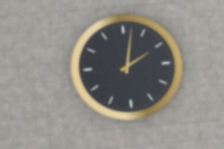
h=2 m=2
